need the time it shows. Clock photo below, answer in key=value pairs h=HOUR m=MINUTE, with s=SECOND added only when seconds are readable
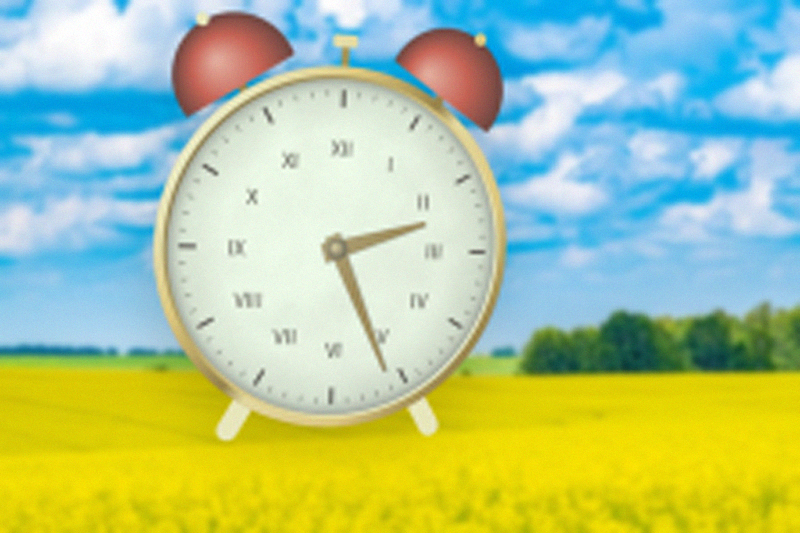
h=2 m=26
